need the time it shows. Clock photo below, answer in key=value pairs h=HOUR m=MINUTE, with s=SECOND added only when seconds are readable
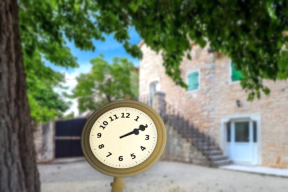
h=2 m=10
